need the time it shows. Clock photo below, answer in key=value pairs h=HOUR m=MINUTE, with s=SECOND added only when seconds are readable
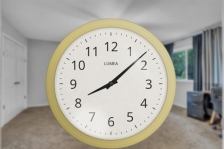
h=8 m=8
